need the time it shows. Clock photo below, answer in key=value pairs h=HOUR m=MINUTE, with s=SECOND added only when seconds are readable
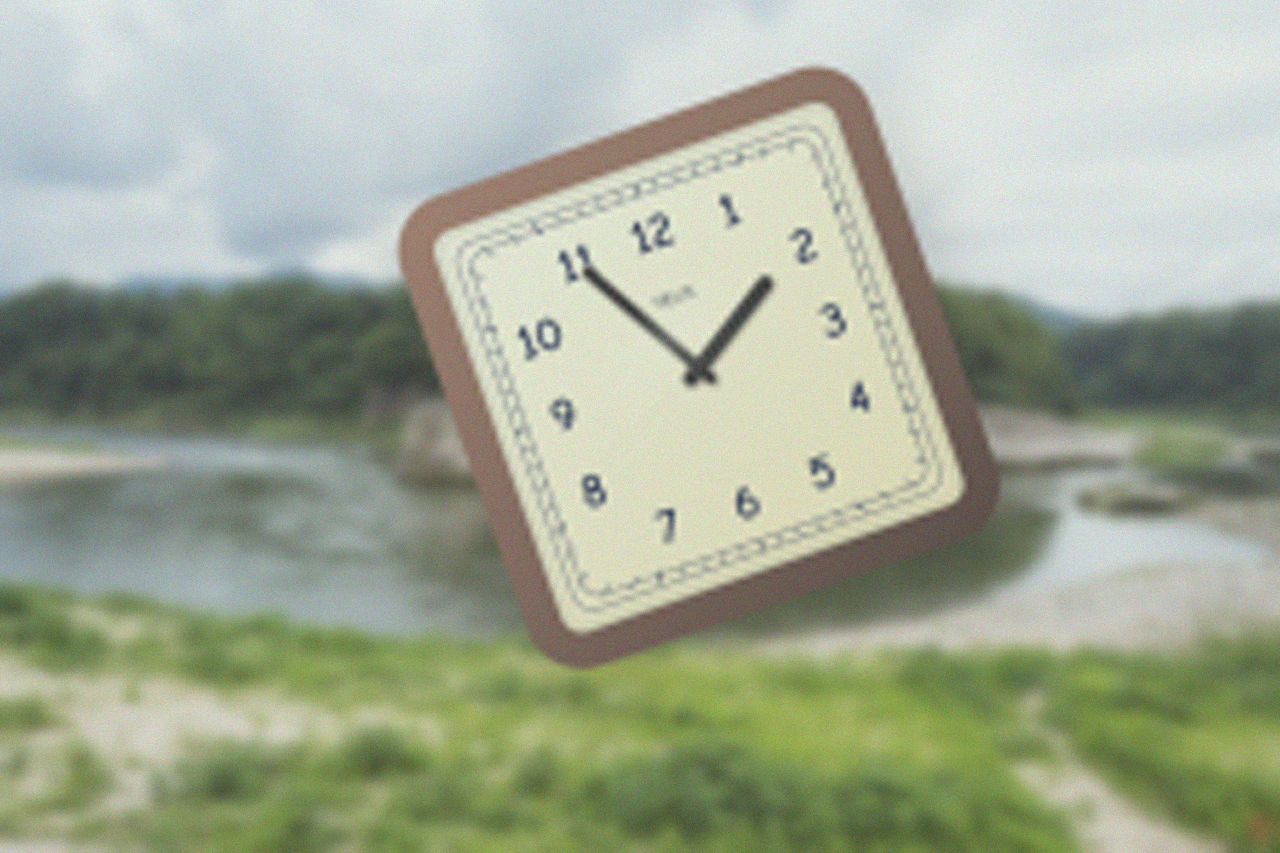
h=1 m=55
